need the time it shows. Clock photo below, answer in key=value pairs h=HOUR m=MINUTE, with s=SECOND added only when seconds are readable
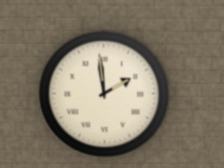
h=1 m=59
